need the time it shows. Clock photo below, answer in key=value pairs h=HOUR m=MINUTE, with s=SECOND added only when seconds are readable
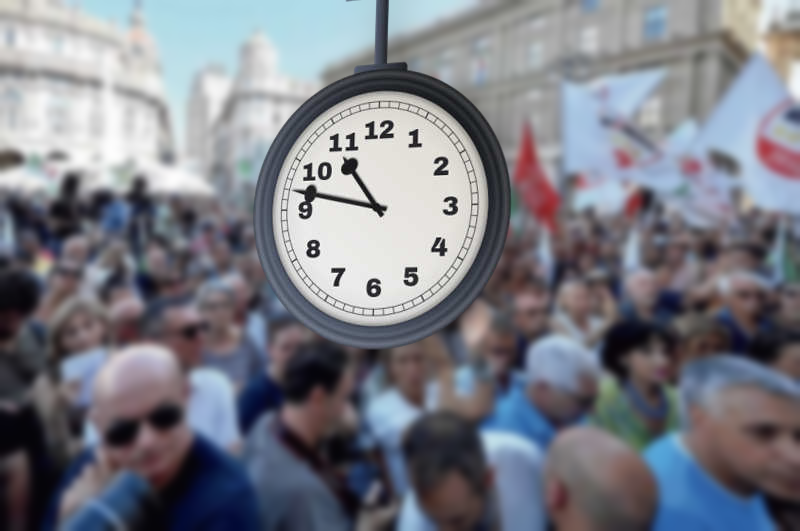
h=10 m=47
